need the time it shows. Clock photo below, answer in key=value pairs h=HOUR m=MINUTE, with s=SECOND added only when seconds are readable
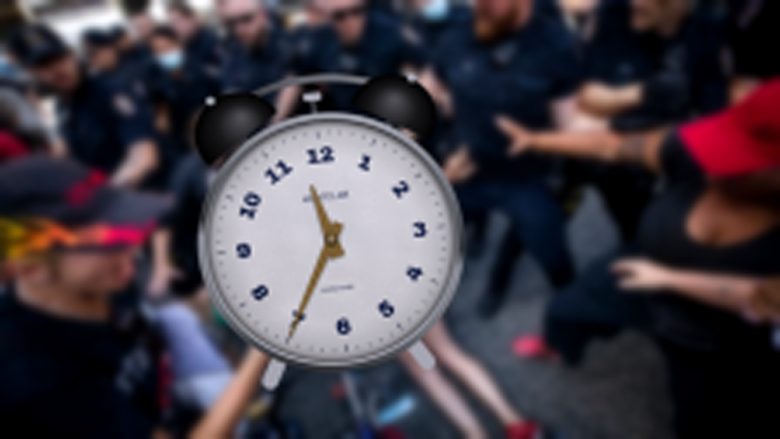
h=11 m=35
